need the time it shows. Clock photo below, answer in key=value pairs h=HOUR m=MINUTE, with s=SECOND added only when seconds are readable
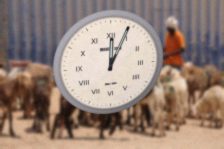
h=12 m=4
